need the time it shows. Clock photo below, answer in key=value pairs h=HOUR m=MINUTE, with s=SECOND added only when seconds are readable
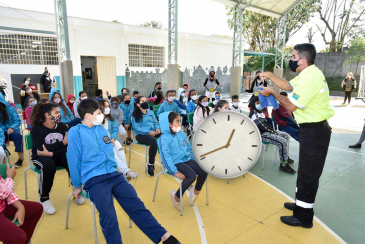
h=12 m=41
